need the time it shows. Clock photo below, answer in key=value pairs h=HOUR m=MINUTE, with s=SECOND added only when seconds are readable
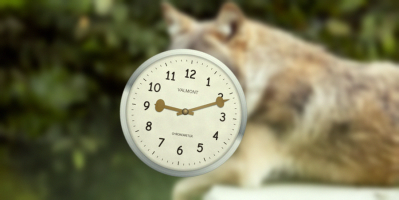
h=9 m=11
